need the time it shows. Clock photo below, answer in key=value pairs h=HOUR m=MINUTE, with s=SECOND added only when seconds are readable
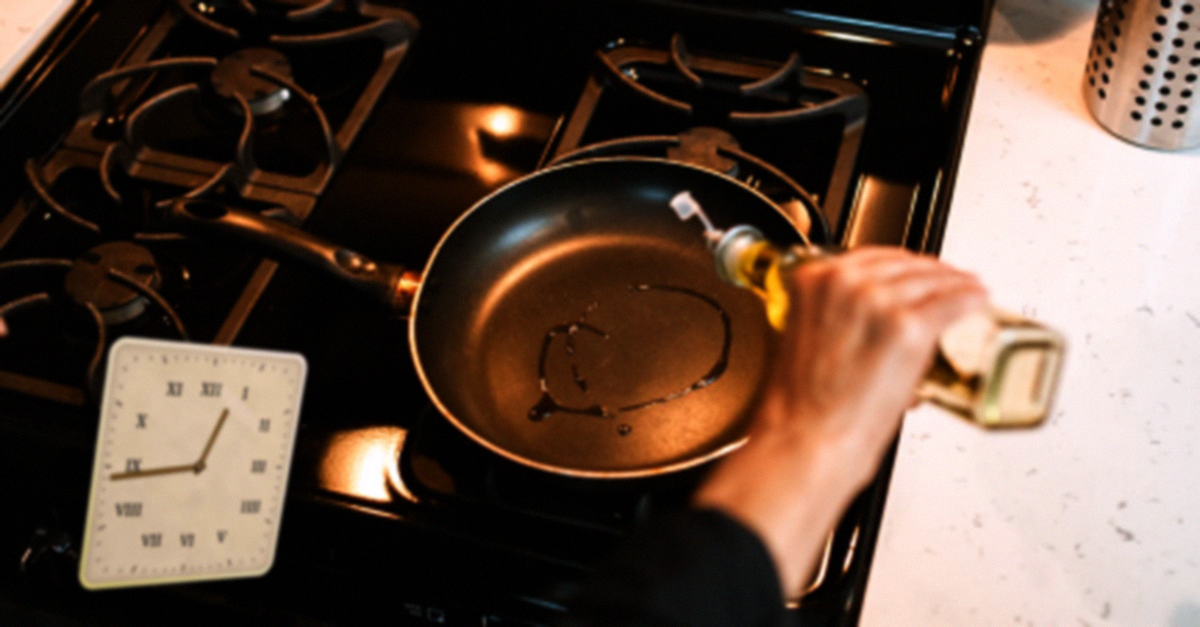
h=12 m=44
